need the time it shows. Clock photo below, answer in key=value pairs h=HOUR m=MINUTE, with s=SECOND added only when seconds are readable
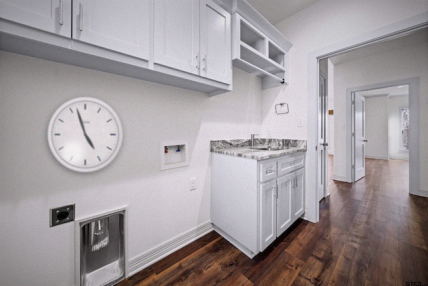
h=4 m=57
